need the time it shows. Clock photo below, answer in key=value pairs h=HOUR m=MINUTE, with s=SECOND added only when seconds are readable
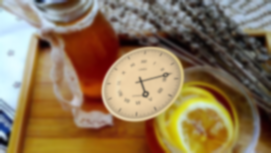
h=5 m=13
